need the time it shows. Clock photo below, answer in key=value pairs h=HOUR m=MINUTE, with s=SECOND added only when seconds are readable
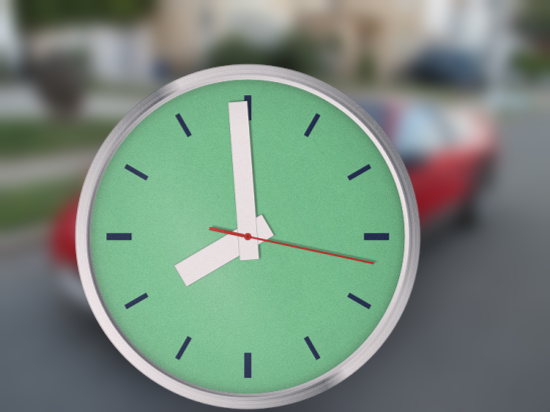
h=7 m=59 s=17
